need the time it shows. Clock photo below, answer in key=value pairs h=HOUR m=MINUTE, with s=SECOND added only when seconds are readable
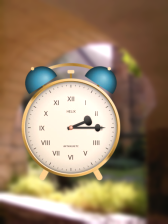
h=2 m=15
